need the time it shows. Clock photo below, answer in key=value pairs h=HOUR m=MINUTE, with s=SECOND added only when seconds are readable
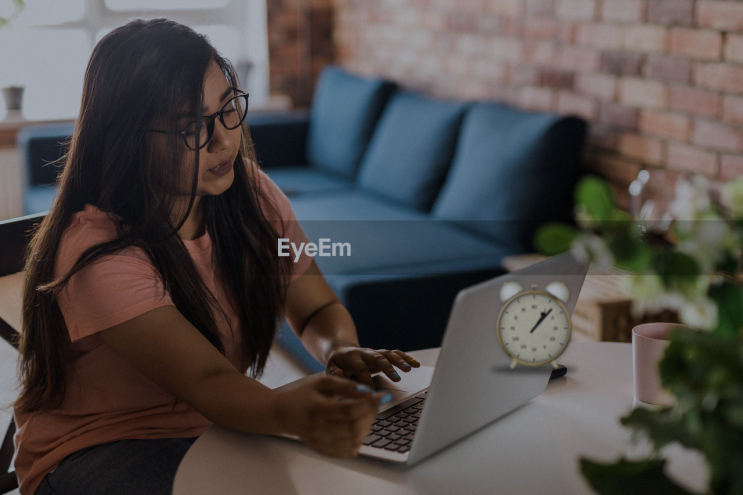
h=1 m=7
